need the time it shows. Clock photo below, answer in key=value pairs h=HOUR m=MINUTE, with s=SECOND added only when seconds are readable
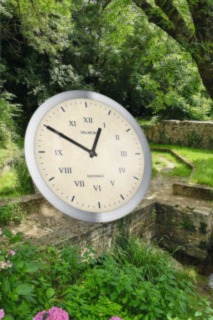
h=12 m=50
